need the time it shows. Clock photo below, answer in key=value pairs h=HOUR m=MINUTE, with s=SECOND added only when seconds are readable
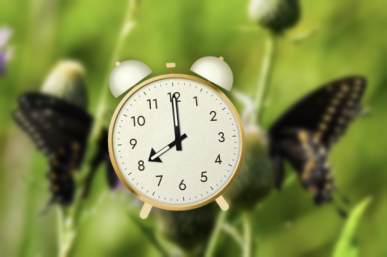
h=8 m=0
